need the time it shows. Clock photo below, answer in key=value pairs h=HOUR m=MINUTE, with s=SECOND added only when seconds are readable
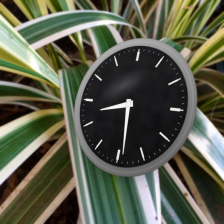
h=8 m=29
